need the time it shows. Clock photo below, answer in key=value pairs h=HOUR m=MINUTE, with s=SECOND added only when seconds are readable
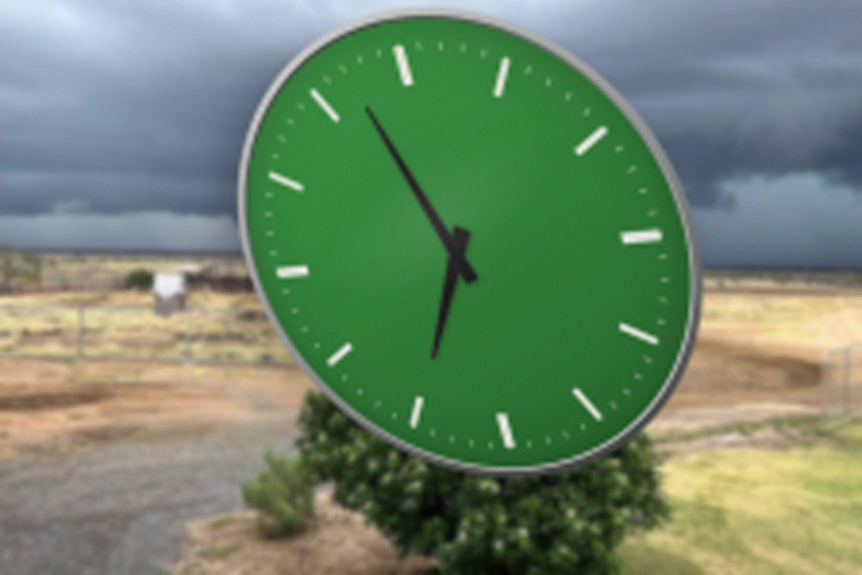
h=6 m=57
